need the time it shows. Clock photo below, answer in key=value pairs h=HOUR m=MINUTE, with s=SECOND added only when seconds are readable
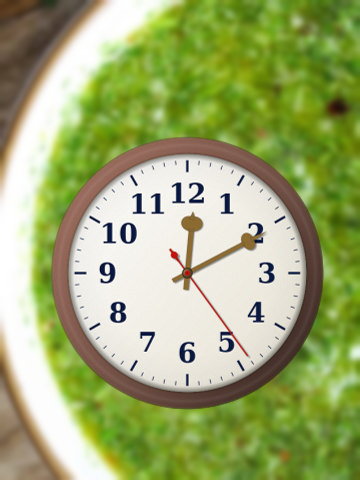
h=12 m=10 s=24
